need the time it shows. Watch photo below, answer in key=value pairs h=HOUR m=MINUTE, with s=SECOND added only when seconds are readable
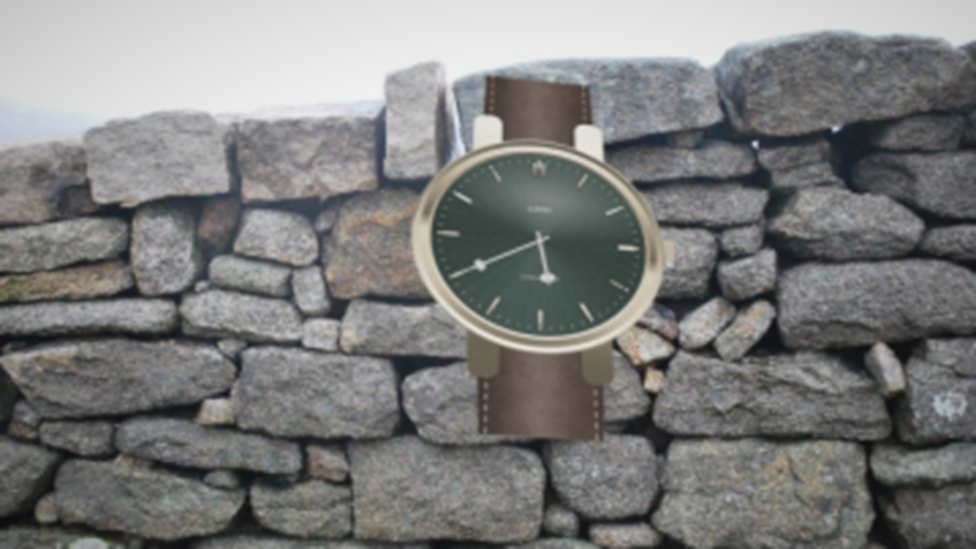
h=5 m=40
